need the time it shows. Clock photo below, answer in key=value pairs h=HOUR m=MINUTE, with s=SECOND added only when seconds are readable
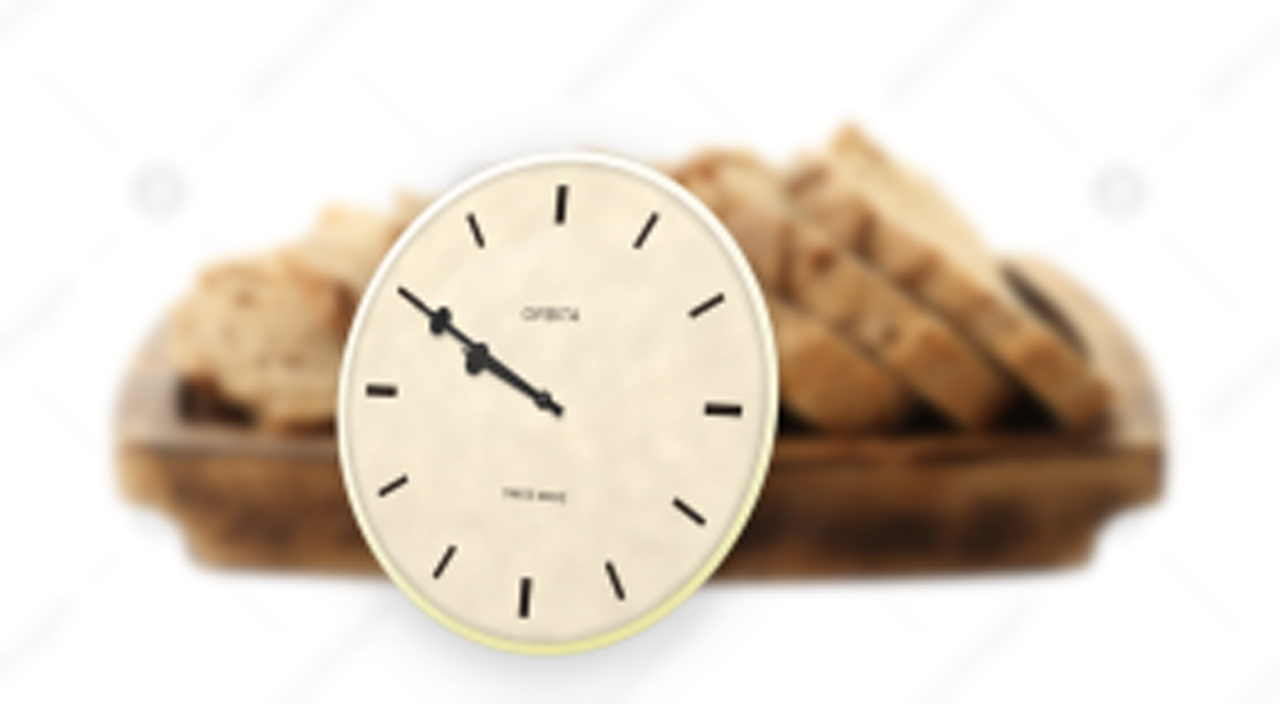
h=9 m=50
